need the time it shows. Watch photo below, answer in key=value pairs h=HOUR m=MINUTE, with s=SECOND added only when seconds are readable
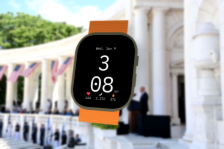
h=3 m=8
